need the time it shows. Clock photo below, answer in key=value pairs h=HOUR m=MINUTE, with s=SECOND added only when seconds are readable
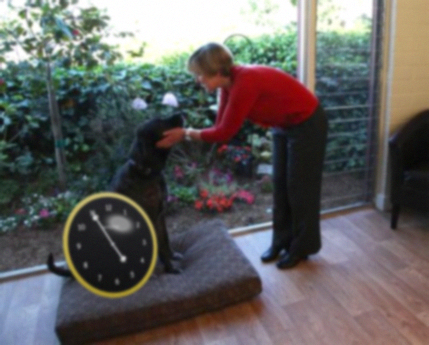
h=4 m=55
